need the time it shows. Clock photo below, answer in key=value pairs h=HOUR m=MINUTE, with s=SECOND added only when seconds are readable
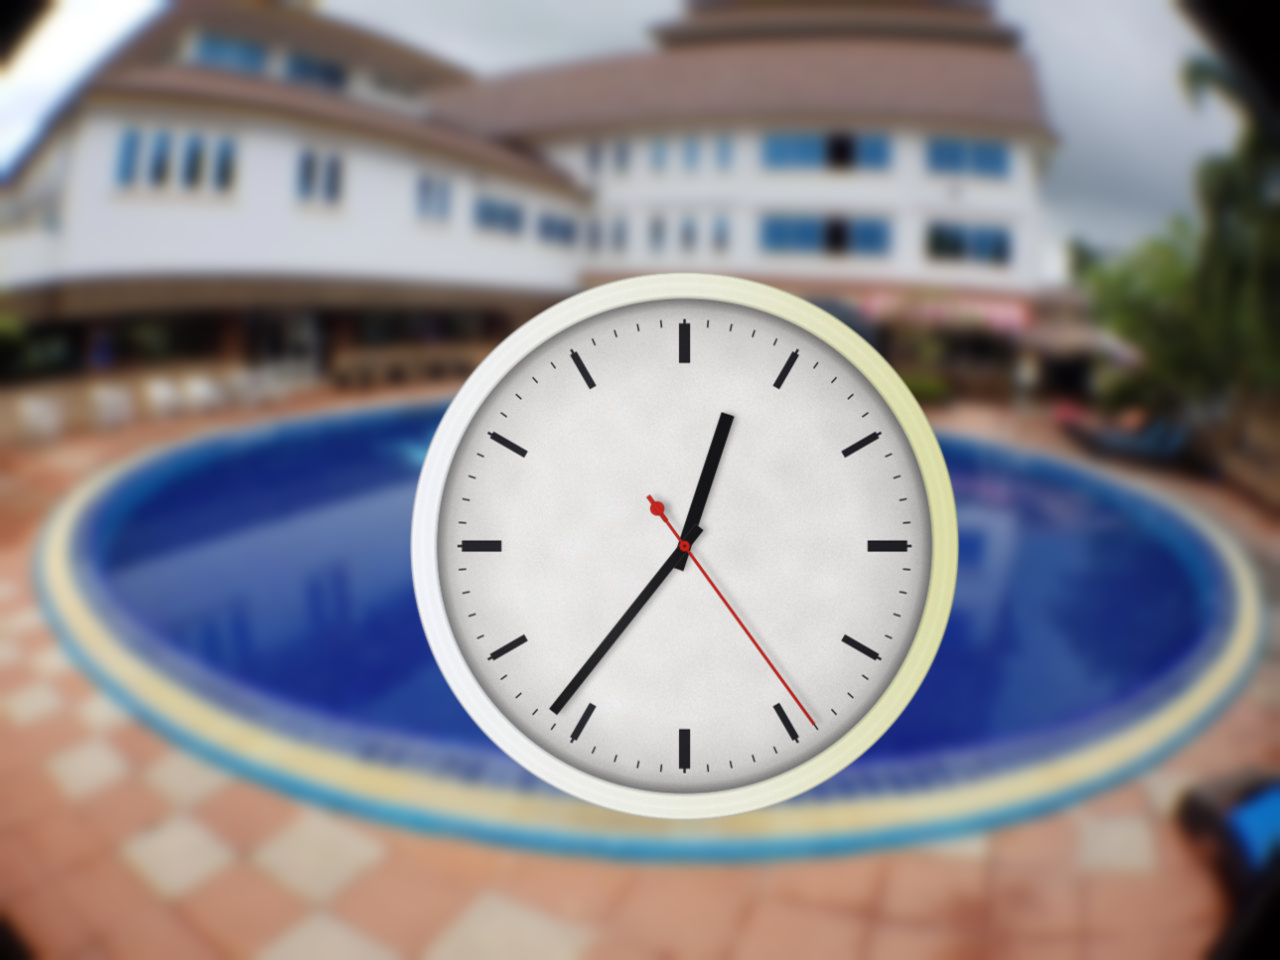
h=12 m=36 s=24
